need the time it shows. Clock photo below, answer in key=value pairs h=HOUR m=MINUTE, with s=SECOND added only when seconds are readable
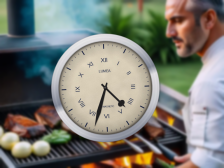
h=4 m=33
